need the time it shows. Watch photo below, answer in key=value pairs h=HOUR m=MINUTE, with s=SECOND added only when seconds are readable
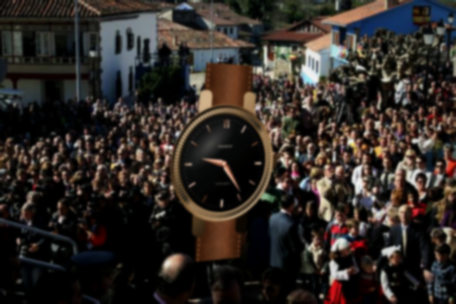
h=9 m=24
